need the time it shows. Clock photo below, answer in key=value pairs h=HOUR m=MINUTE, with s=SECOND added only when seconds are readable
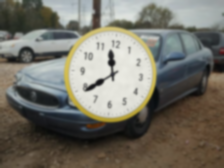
h=11 m=39
